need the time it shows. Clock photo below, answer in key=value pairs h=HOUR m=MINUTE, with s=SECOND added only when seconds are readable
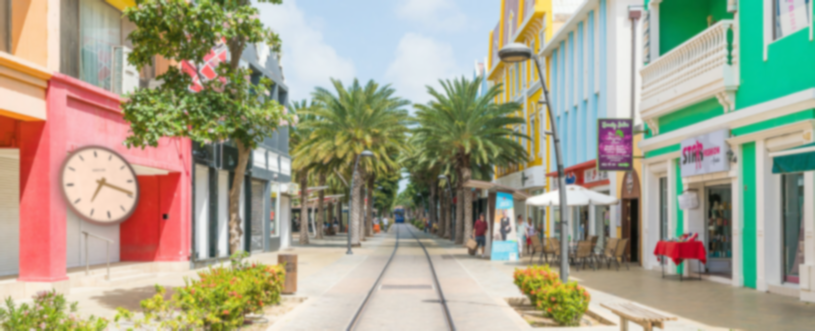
h=7 m=19
